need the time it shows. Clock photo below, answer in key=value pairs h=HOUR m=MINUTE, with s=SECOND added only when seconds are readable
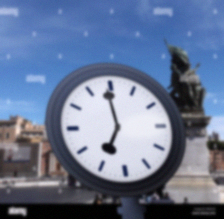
h=6 m=59
